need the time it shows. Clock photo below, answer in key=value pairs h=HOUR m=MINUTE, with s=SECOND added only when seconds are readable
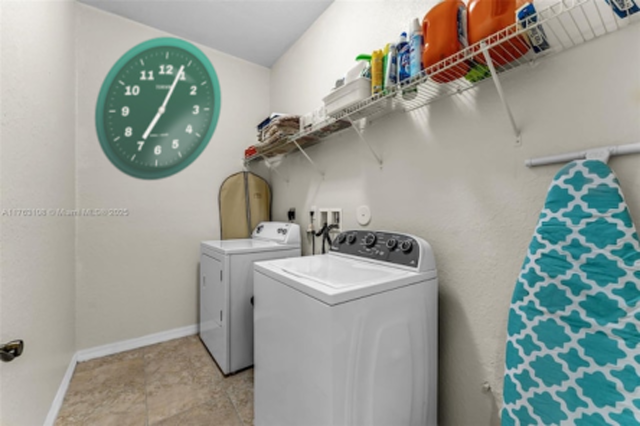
h=7 m=4
